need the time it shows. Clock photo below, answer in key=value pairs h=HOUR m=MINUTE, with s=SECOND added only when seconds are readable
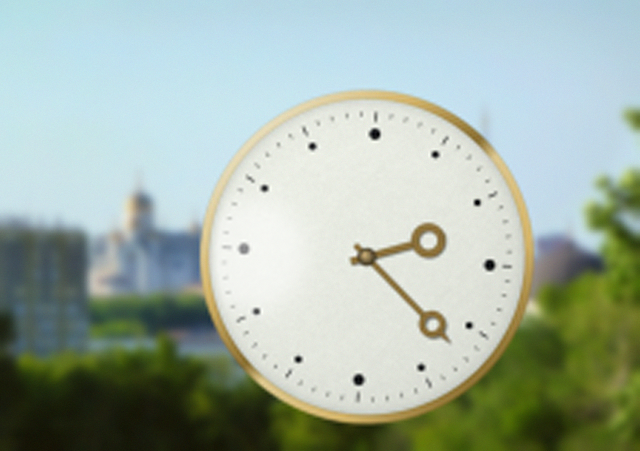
h=2 m=22
